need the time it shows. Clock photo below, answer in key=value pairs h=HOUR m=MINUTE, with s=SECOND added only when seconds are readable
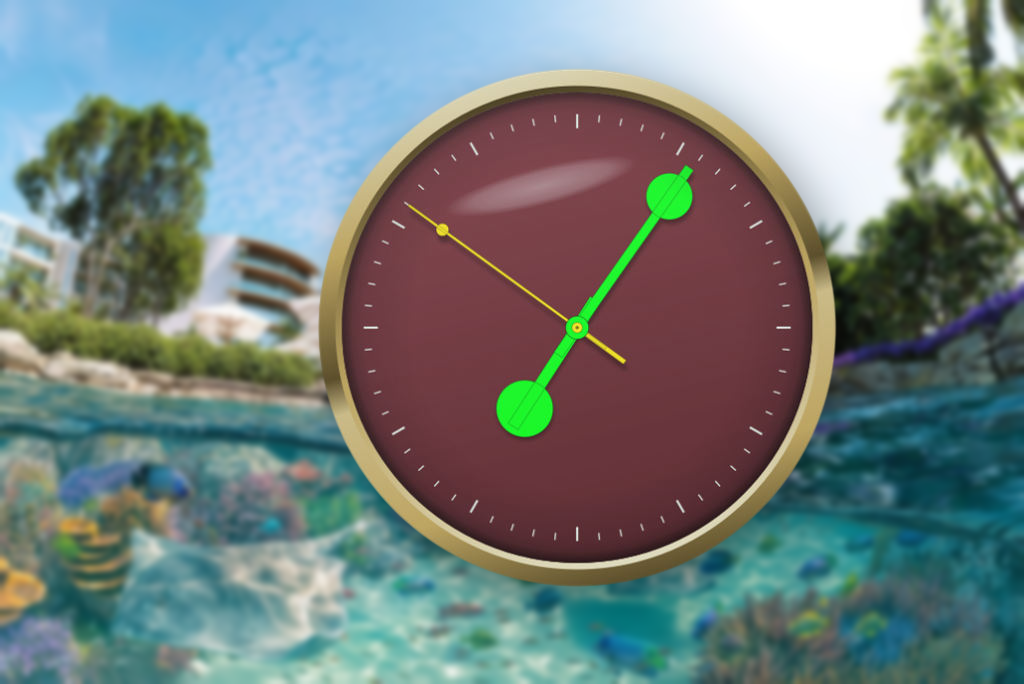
h=7 m=5 s=51
